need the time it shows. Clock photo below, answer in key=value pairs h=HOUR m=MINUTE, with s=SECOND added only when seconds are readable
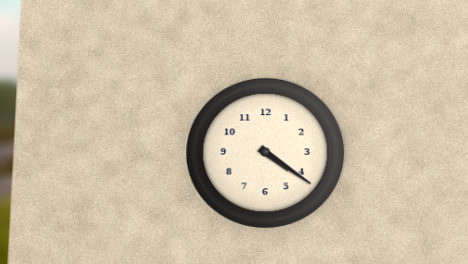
h=4 m=21
